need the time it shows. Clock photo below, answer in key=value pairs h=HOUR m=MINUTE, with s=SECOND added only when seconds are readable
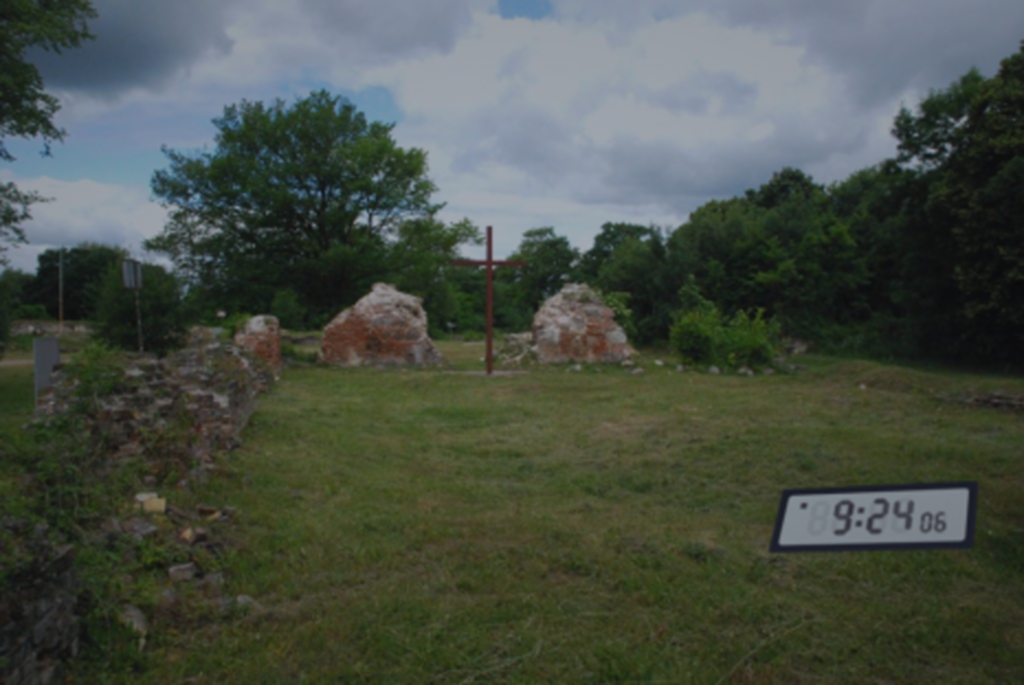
h=9 m=24 s=6
